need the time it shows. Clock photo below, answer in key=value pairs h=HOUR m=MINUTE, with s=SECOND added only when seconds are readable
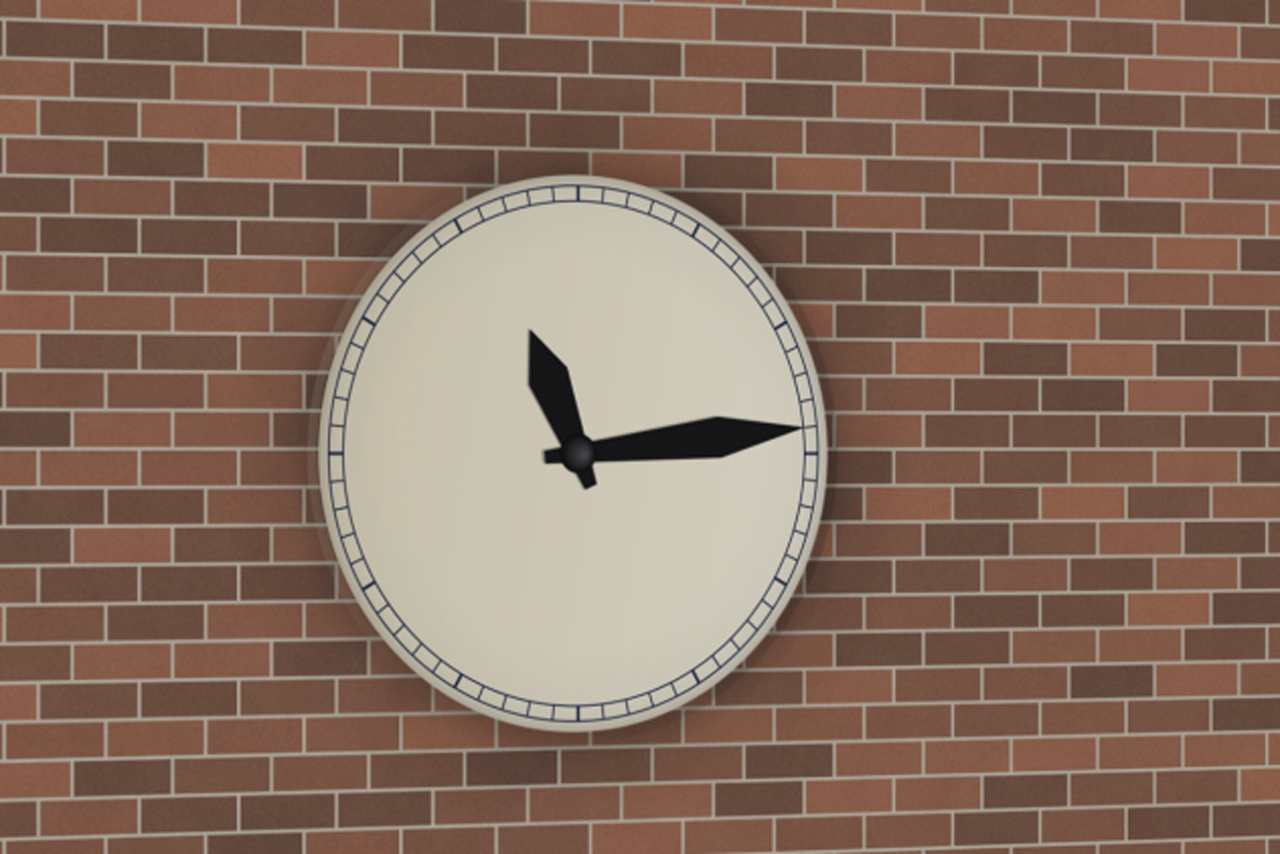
h=11 m=14
